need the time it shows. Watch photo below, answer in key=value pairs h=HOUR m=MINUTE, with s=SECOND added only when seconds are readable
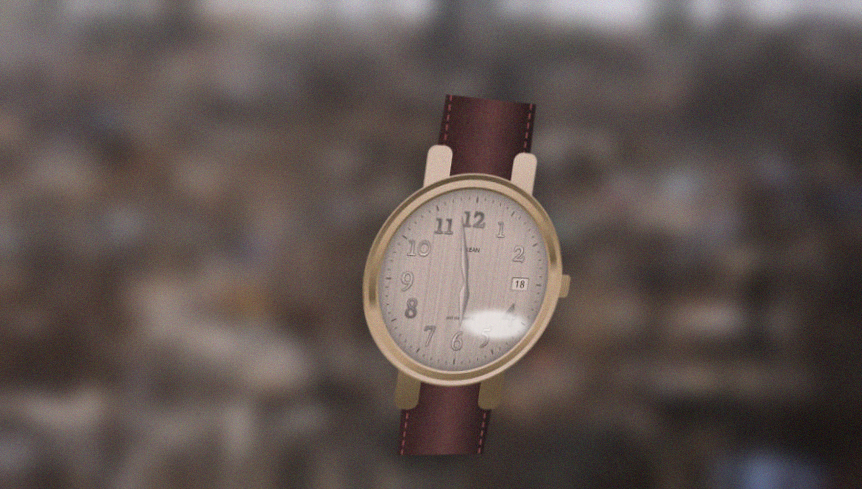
h=5 m=58
